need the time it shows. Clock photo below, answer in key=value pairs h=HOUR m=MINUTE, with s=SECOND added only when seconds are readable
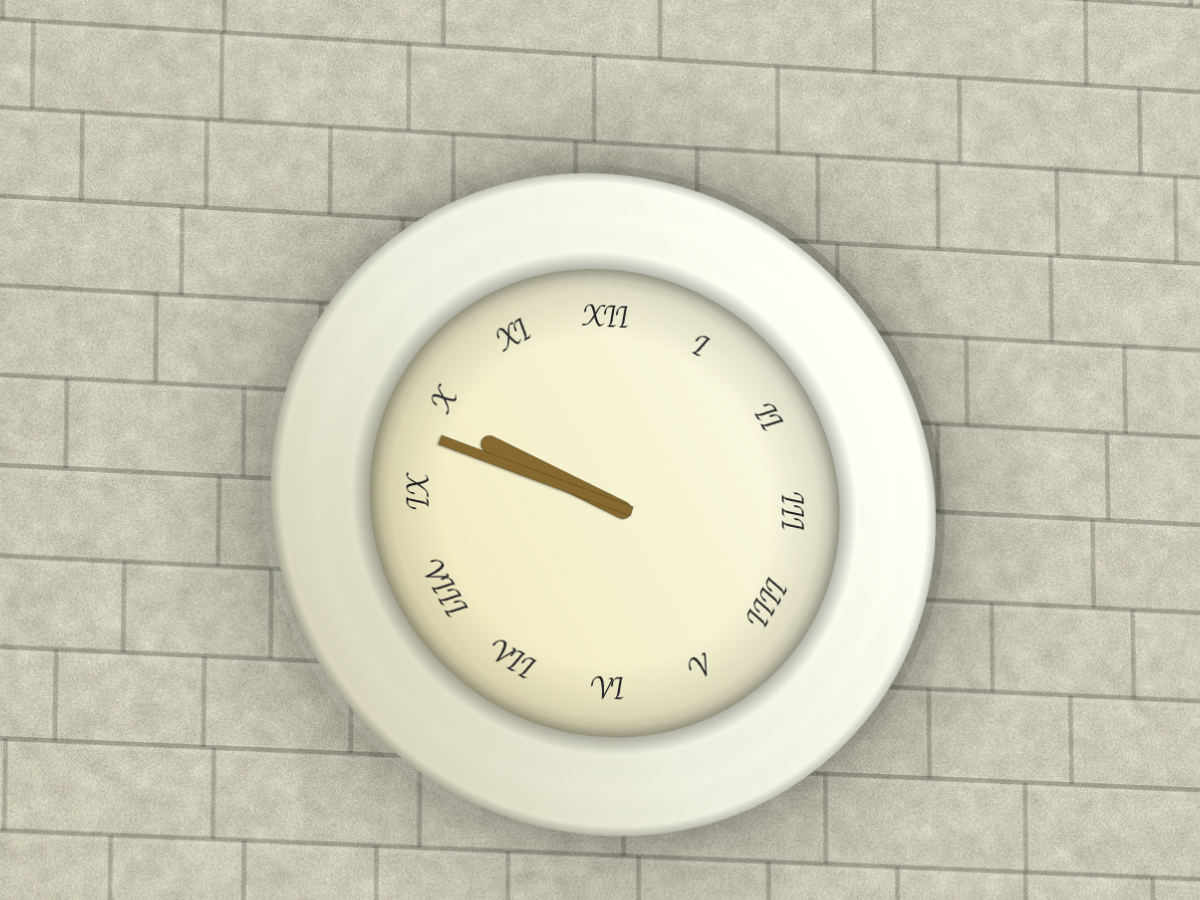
h=9 m=48
